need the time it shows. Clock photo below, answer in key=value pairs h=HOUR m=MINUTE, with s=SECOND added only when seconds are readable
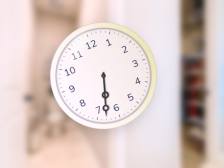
h=6 m=33
